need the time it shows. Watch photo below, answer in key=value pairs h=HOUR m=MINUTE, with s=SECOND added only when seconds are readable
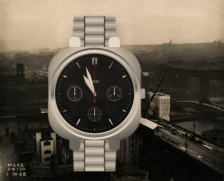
h=10 m=57
